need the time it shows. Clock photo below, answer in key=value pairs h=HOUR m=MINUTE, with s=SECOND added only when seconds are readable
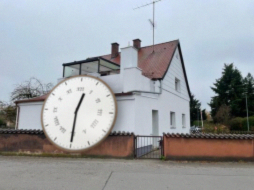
h=12 m=30
